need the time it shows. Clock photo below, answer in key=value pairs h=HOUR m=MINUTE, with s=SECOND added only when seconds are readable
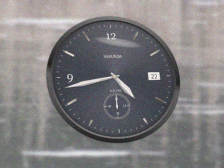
h=4 m=43
